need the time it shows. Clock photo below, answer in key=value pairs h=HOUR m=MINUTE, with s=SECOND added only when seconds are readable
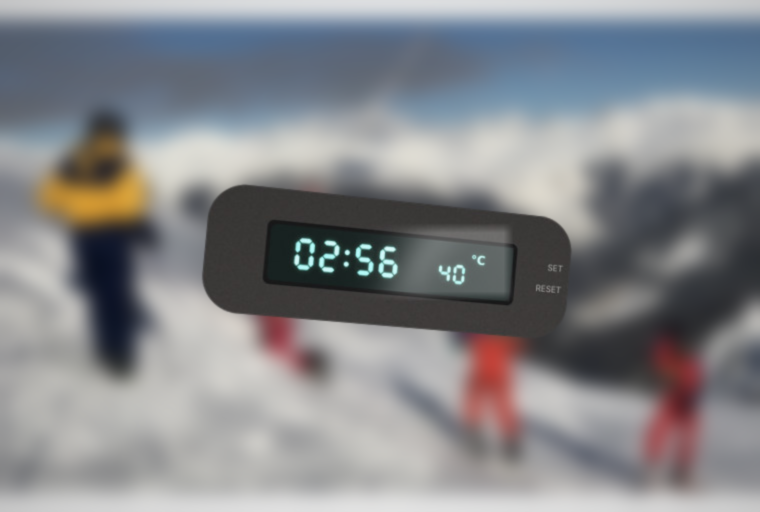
h=2 m=56
